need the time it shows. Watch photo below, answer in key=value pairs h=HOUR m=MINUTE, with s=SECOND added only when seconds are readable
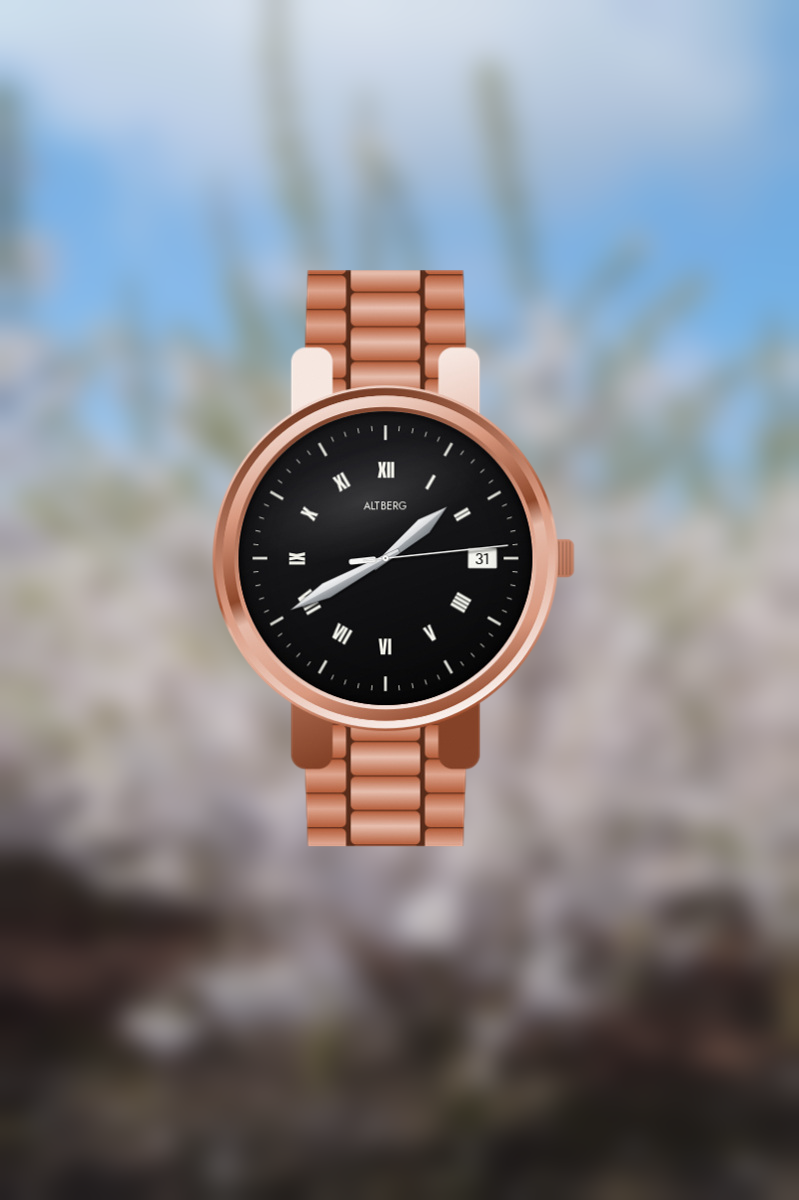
h=1 m=40 s=14
